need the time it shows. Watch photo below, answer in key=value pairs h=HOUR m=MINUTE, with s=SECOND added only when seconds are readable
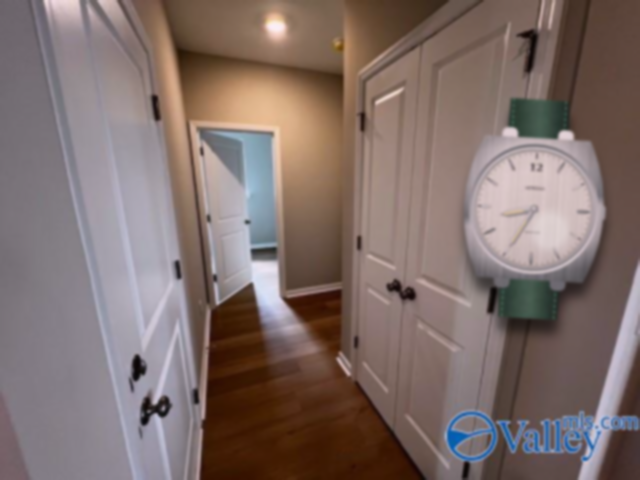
h=8 m=35
